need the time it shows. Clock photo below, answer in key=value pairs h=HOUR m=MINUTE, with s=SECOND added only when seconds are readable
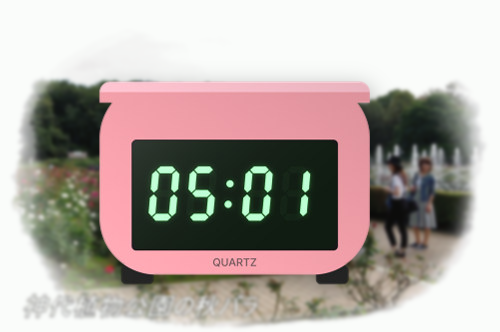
h=5 m=1
